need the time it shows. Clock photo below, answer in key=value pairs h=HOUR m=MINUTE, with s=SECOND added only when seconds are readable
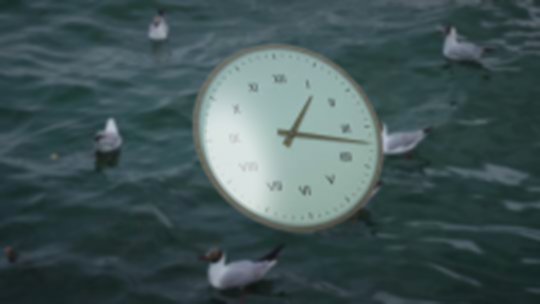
h=1 m=17
